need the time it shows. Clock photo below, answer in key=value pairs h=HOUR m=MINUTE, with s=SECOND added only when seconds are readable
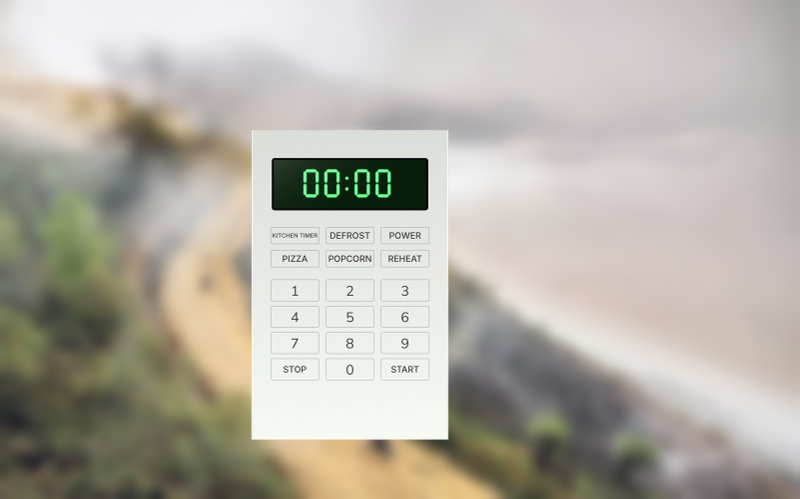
h=0 m=0
